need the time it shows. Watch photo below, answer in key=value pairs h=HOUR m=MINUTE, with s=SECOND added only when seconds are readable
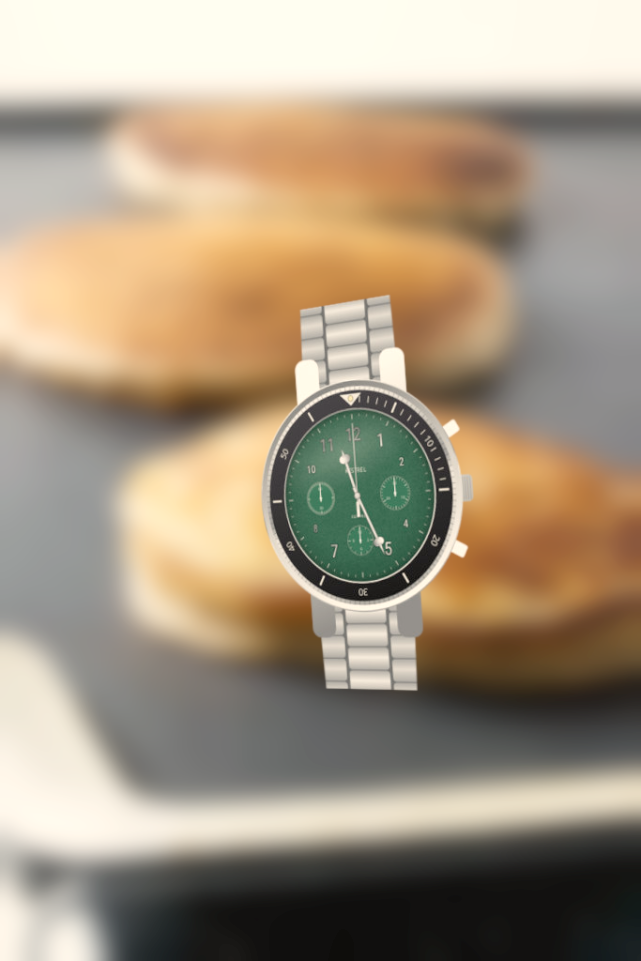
h=11 m=26
